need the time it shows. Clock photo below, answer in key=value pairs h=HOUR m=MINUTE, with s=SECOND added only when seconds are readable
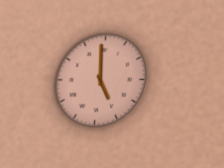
h=4 m=59
